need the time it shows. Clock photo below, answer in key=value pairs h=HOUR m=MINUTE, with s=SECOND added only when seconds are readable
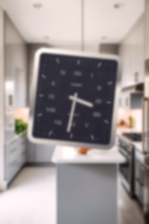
h=3 m=31
